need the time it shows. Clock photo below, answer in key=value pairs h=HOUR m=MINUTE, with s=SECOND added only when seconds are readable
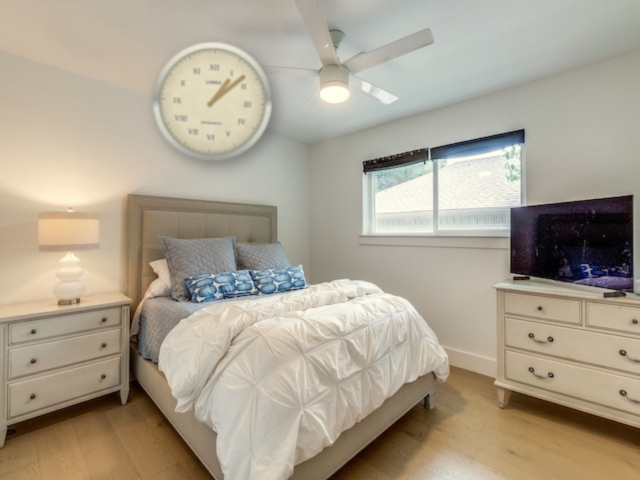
h=1 m=8
